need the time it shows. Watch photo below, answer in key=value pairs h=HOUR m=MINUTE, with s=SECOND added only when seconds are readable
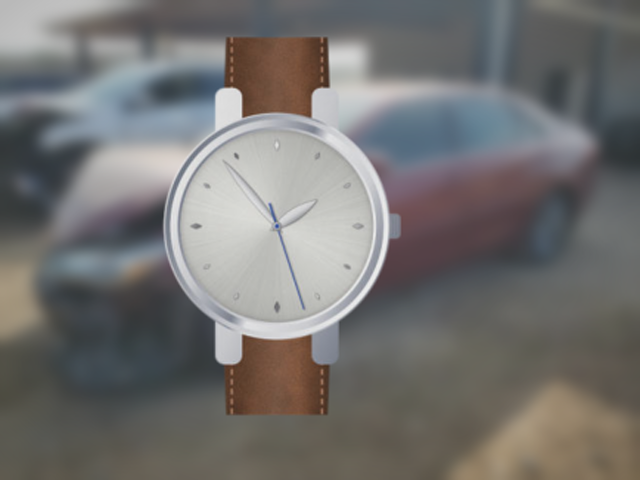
h=1 m=53 s=27
